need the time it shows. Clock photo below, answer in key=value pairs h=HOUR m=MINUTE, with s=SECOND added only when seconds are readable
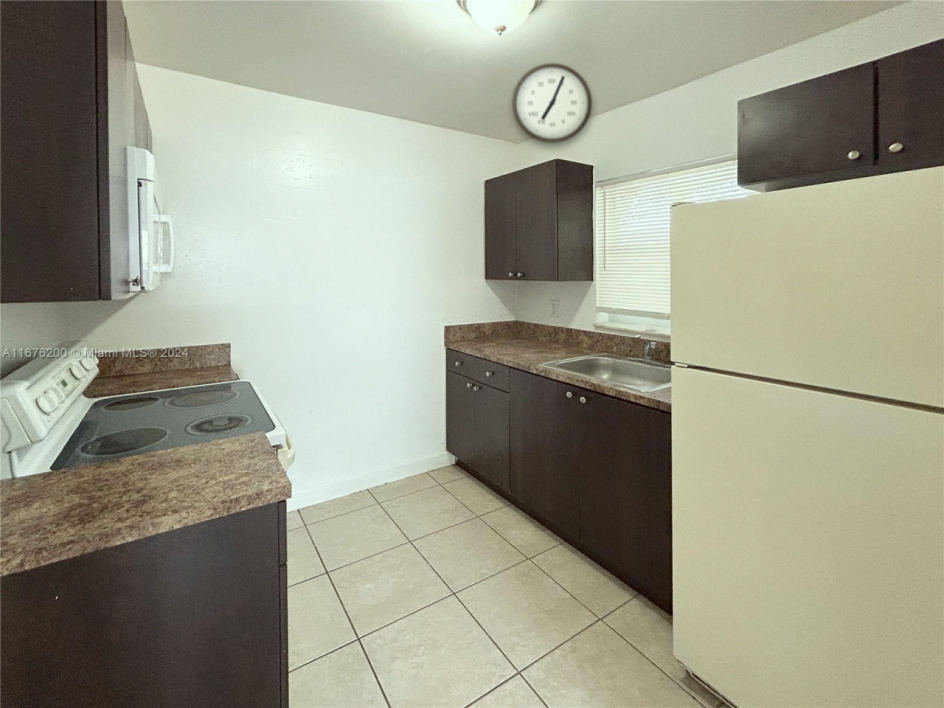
h=7 m=4
